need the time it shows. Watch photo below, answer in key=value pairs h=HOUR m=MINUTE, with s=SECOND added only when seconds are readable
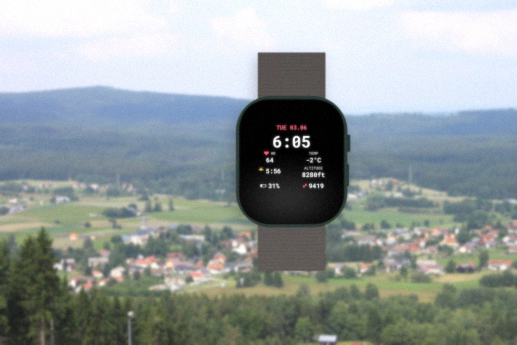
h=6 m=5
